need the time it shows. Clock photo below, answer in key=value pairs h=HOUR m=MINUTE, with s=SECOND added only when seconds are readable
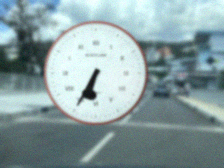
h=6 m=35
